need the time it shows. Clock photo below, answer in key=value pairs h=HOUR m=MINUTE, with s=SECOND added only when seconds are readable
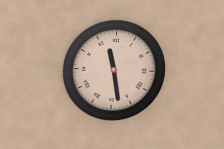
h=11 m=28
